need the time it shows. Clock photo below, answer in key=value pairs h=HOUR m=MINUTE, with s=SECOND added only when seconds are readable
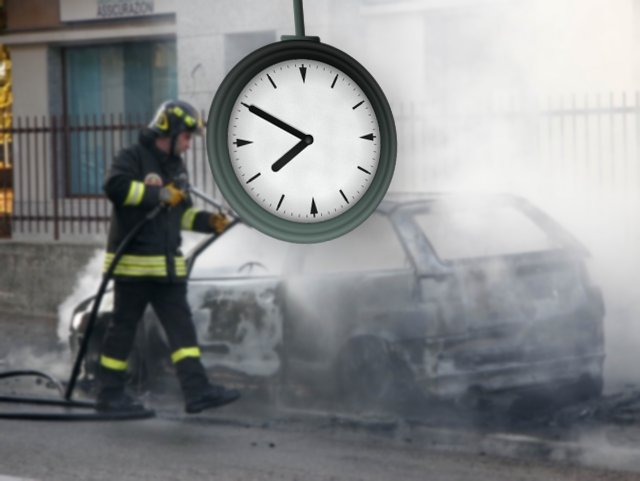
h=7 m=50
